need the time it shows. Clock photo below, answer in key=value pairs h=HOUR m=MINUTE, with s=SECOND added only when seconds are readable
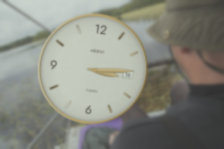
h=3 m=14
